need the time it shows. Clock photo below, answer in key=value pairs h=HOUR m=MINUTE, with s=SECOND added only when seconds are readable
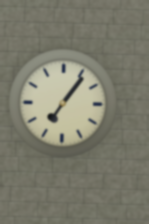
h=7 m=6
